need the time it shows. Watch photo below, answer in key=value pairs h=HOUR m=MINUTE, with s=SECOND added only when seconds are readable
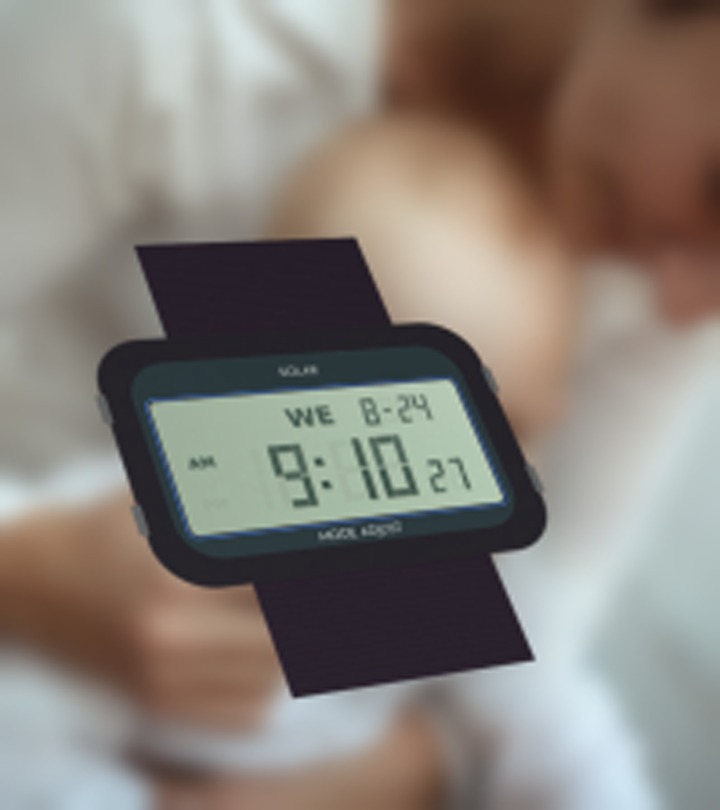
h=9 m=10 s=27
